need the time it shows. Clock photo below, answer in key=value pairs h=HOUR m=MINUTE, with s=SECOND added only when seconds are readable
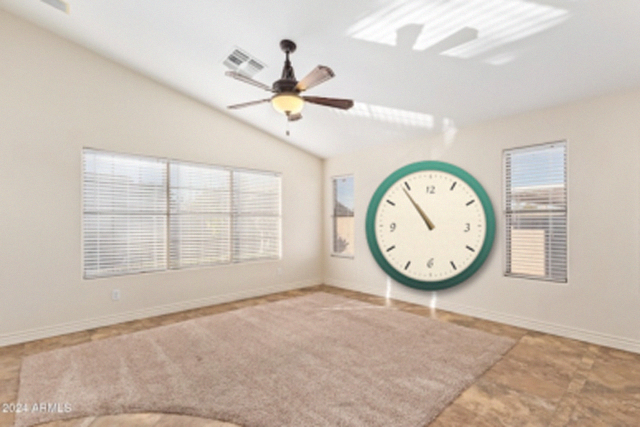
h=10 m=54
